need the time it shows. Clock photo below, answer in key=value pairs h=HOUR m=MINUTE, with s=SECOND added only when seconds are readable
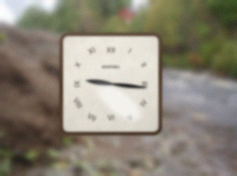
h=9 m=16
